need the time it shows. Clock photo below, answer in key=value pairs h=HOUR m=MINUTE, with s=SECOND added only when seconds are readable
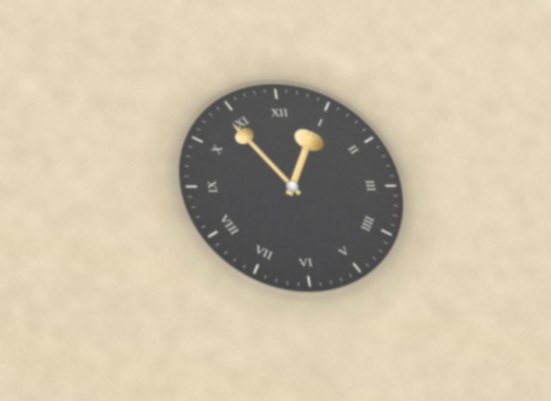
h=12 m=54
